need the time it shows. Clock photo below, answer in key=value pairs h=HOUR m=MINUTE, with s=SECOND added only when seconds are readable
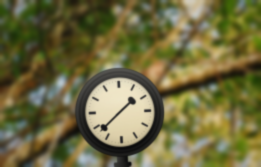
h=1 m=38
